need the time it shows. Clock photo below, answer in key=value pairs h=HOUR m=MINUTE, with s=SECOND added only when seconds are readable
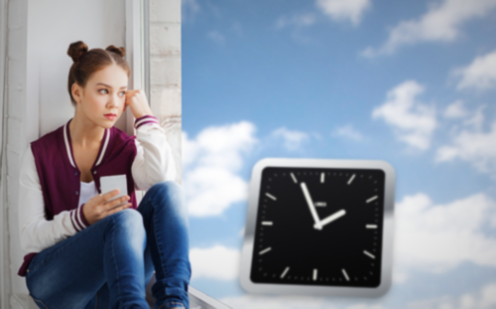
h=1 m=56
